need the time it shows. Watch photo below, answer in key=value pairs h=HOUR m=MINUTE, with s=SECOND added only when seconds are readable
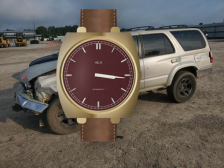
h=3 m=16
